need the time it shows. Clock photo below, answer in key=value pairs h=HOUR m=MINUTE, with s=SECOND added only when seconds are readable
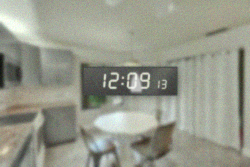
h=12 m=9 s=13
